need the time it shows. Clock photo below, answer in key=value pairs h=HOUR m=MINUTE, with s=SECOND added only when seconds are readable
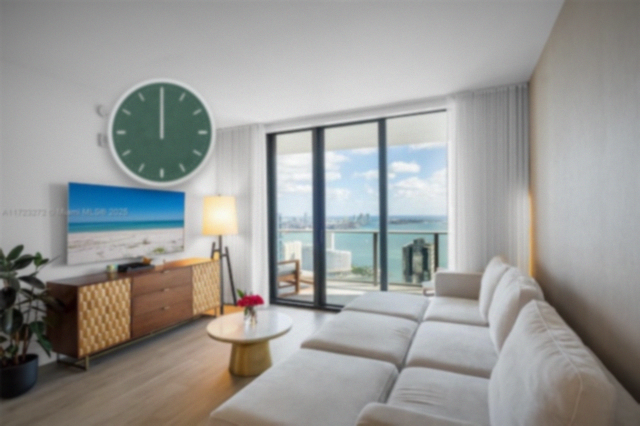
h=12 m=0
